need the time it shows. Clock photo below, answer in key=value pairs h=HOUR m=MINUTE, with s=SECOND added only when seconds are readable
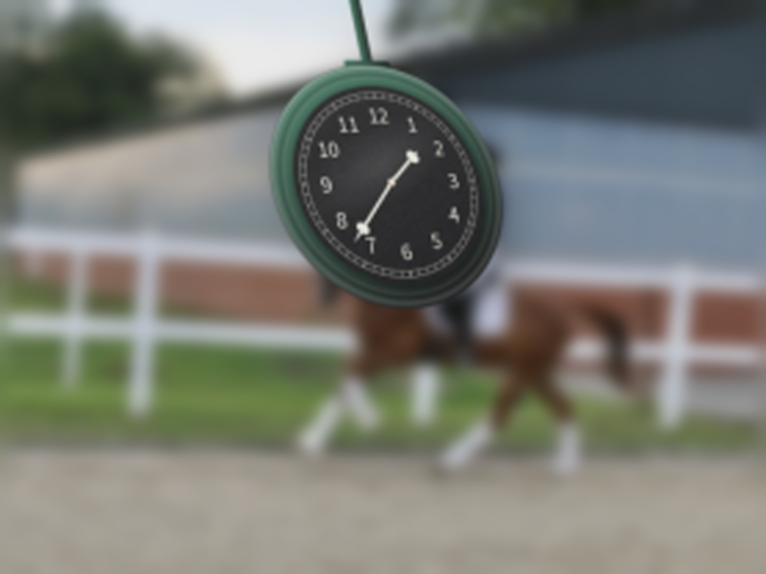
h=1 m=37
